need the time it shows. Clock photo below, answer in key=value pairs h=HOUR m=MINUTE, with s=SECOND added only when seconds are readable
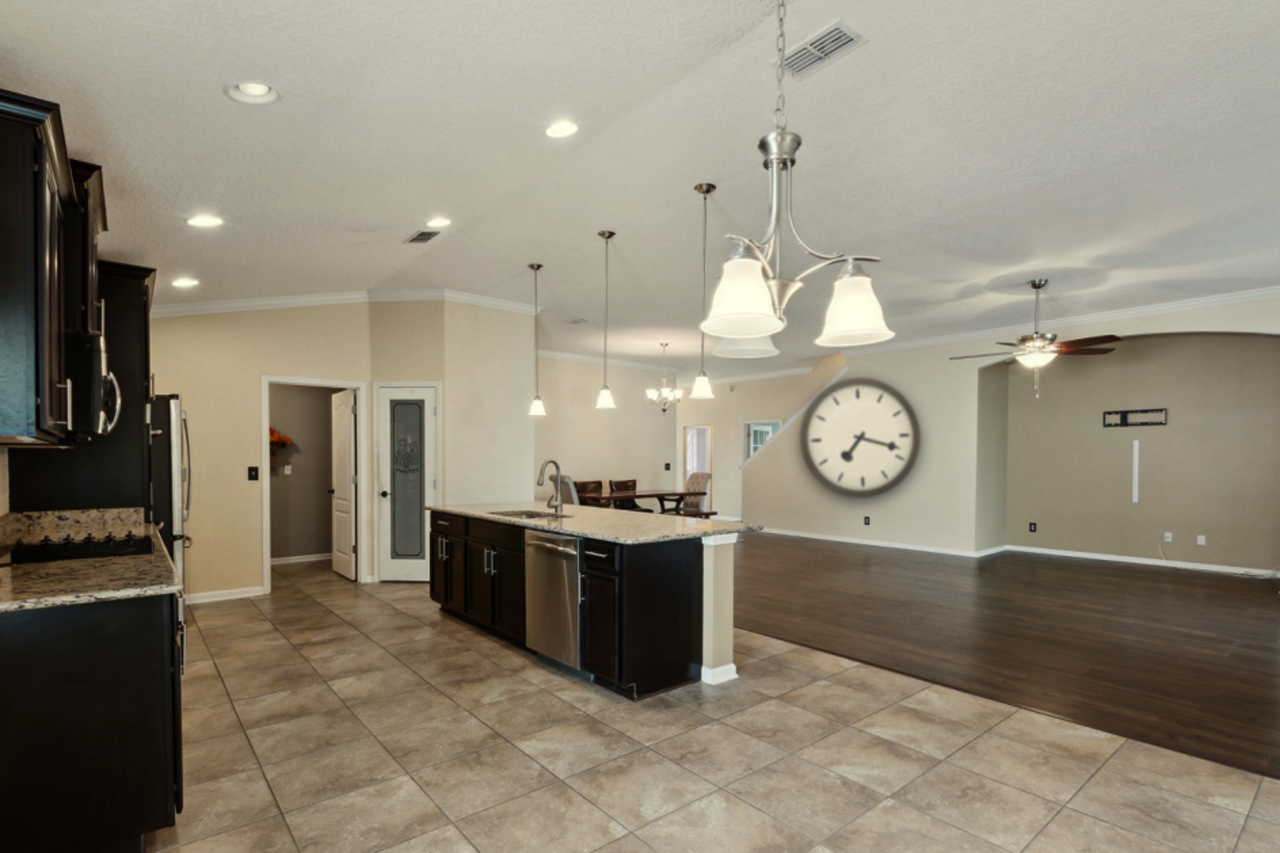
h=7 m=18
